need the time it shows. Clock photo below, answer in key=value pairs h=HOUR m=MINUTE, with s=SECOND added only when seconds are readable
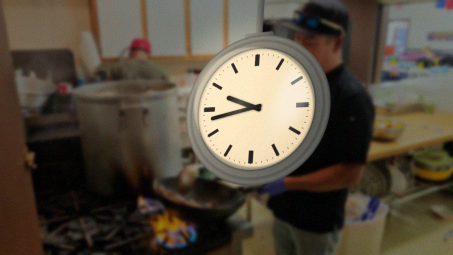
h=9 m=43
